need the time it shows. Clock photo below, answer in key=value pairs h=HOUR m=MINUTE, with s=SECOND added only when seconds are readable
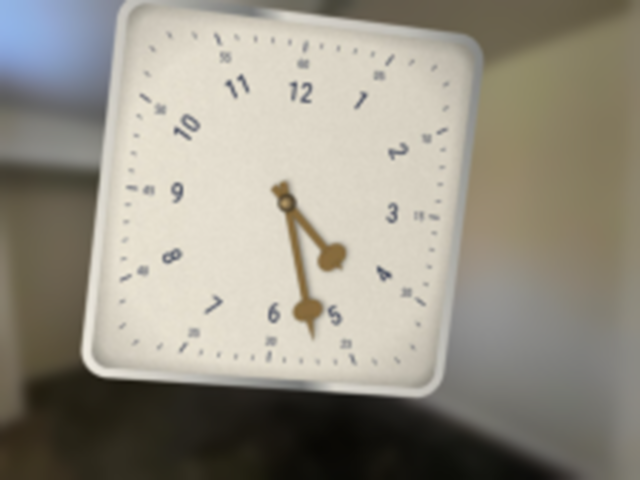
h=4 m=27
